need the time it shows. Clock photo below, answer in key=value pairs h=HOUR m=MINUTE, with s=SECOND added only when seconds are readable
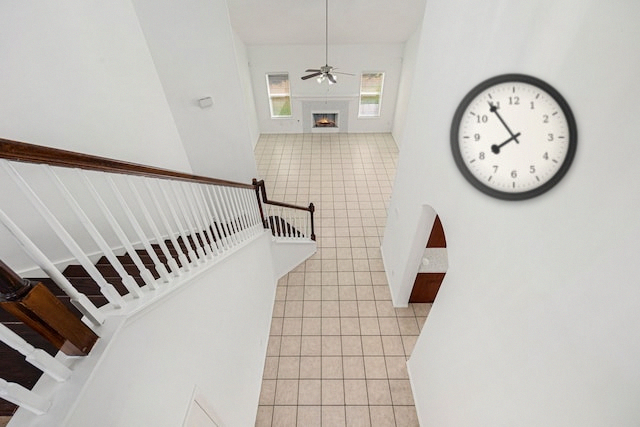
h=7 m=54
